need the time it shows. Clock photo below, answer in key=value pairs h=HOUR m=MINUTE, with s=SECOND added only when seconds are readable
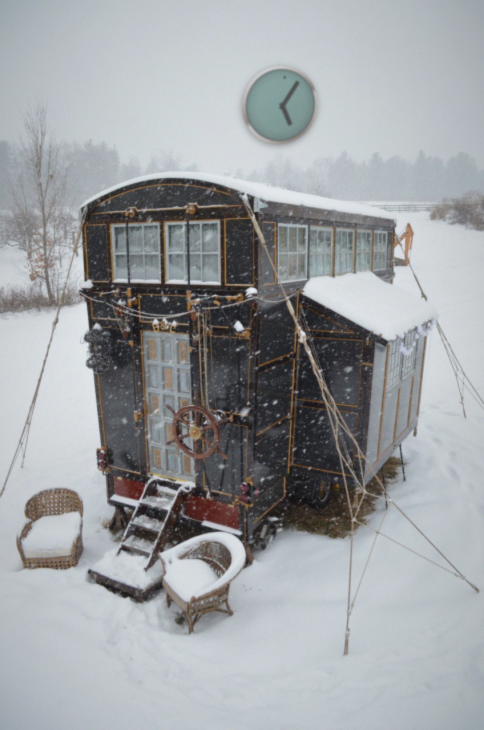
h=5 m=5
